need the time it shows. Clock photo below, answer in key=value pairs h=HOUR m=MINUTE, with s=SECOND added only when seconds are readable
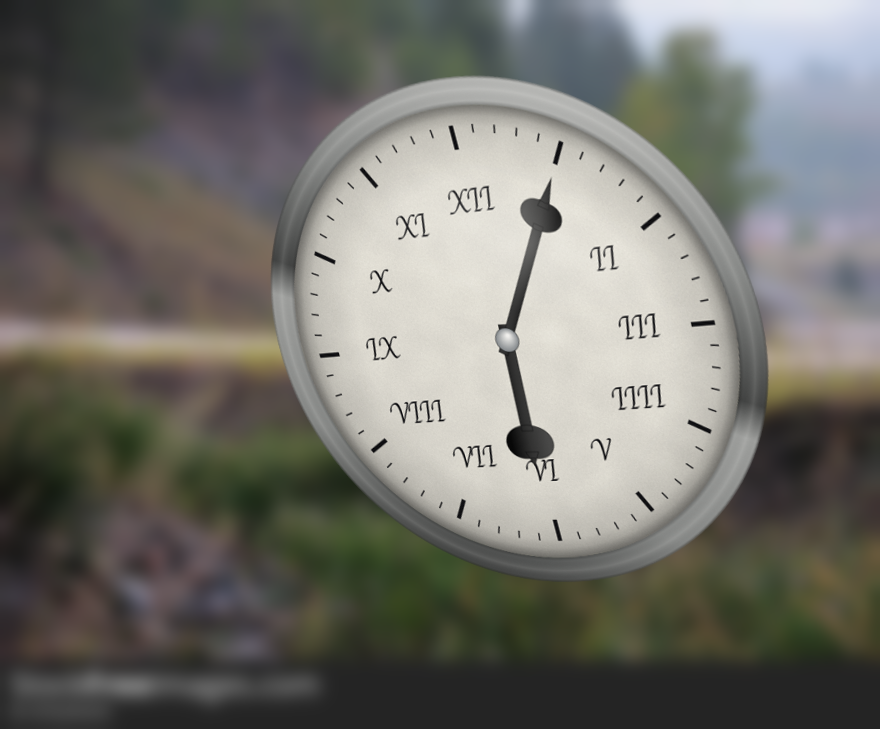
h=6 m=5
